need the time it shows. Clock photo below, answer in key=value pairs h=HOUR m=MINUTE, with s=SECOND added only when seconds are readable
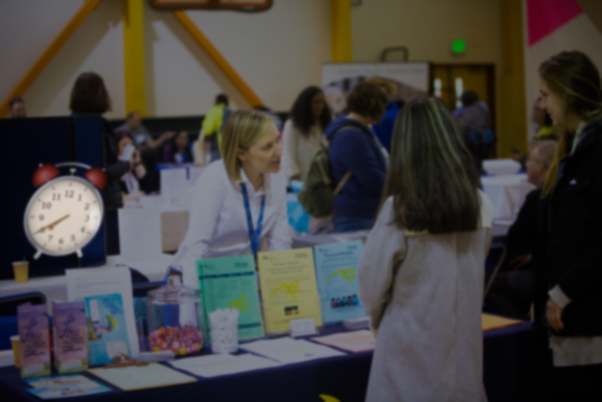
h=7 m=40
